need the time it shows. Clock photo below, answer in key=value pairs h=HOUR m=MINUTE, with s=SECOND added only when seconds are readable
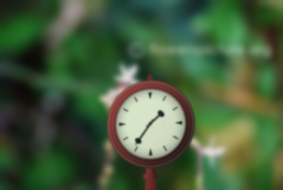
h=1 m=36
